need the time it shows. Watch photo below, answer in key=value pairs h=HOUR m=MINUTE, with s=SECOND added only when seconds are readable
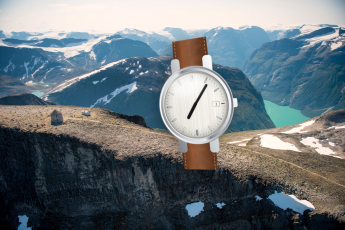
h=7 m=6
